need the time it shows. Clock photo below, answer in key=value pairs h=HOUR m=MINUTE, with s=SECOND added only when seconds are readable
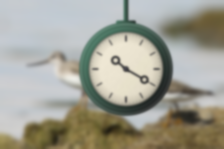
h=10 m=20
